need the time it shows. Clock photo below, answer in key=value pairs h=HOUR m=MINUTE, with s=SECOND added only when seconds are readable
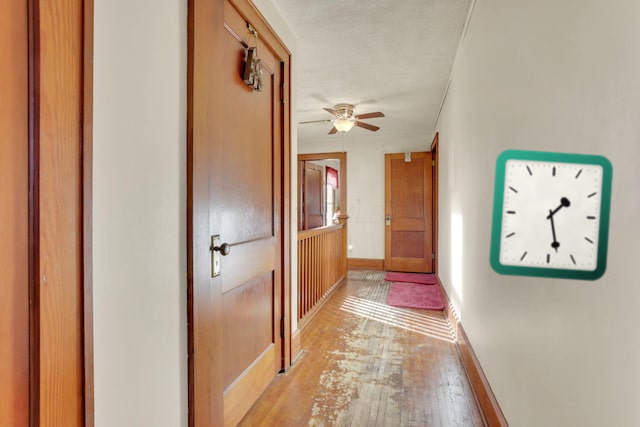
h=1 m=28
